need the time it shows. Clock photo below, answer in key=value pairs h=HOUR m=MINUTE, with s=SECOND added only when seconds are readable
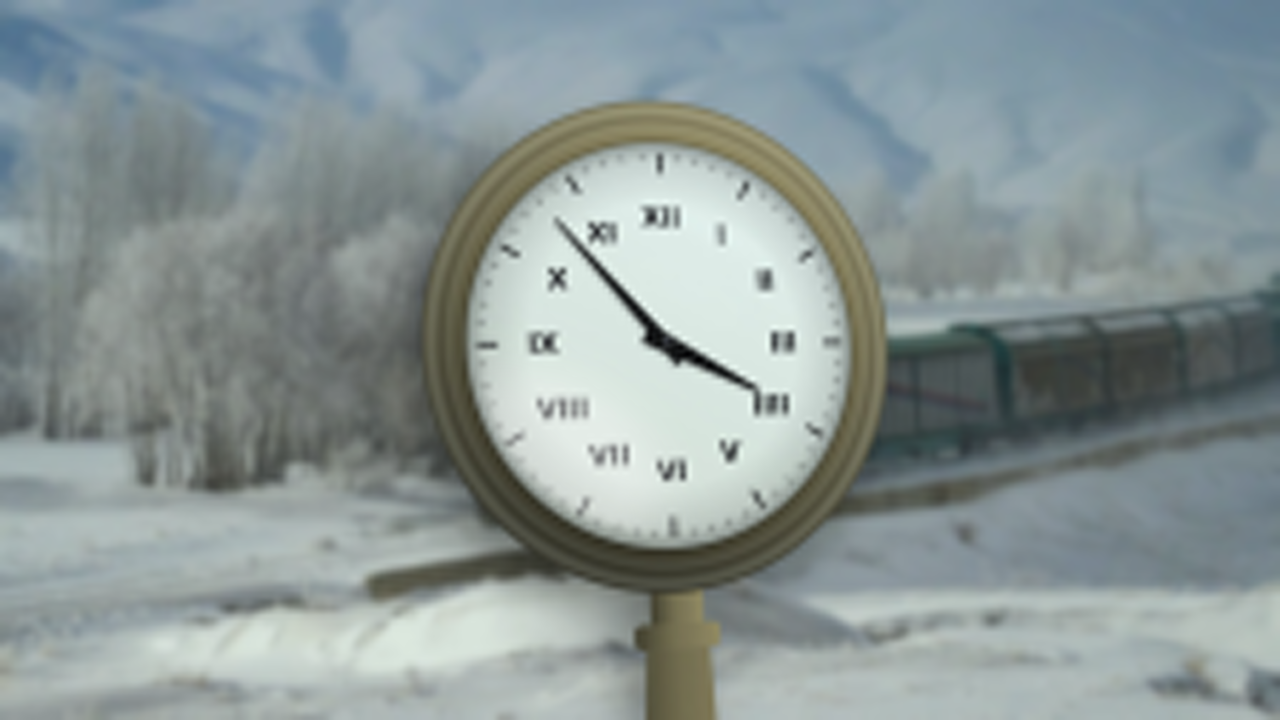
h=3 m=53
